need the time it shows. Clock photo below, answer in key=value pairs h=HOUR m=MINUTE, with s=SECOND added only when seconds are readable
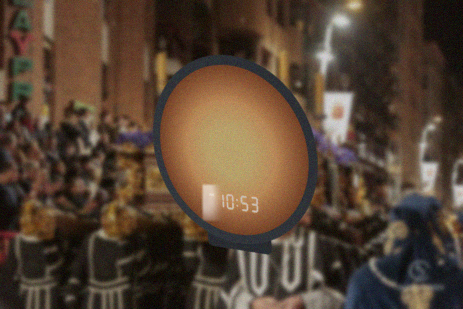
h=10 m=53
